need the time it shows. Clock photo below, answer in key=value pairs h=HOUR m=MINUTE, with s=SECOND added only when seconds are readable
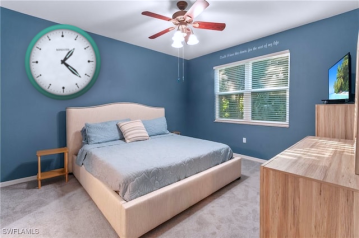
h=1 m=22
